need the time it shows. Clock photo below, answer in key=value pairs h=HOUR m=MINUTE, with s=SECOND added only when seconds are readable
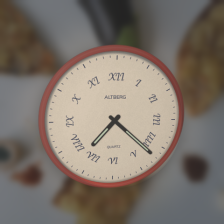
h=7 m=22
